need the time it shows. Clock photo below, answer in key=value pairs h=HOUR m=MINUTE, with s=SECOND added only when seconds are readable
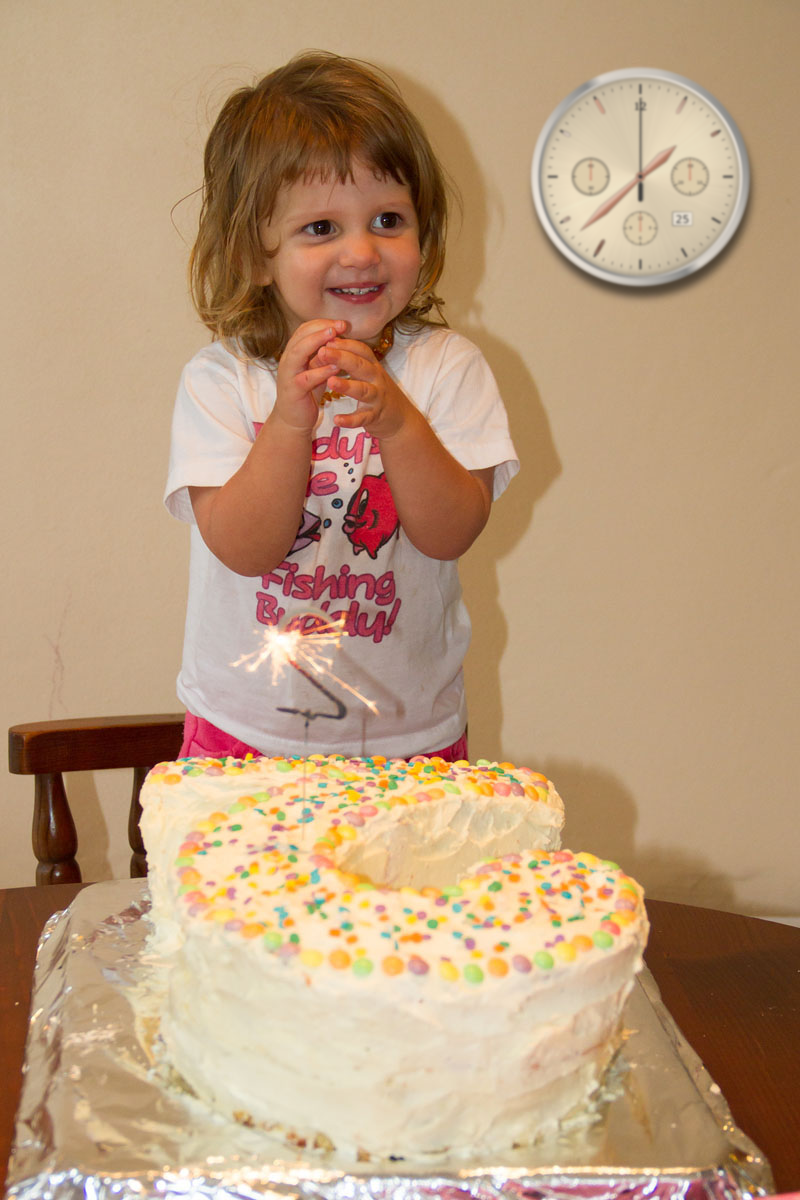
h=1 m=38
